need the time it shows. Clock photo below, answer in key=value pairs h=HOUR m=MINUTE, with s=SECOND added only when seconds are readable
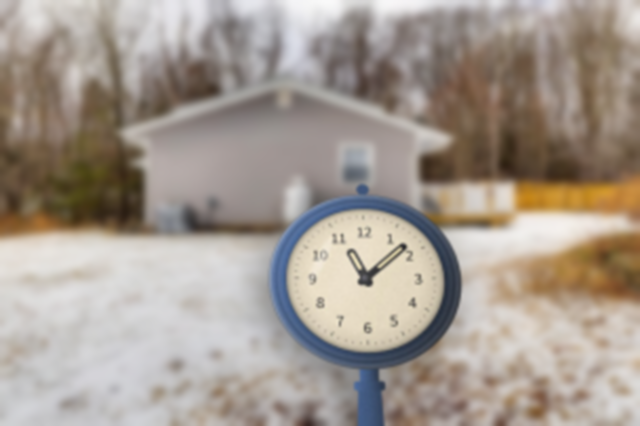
h=11 m=8
